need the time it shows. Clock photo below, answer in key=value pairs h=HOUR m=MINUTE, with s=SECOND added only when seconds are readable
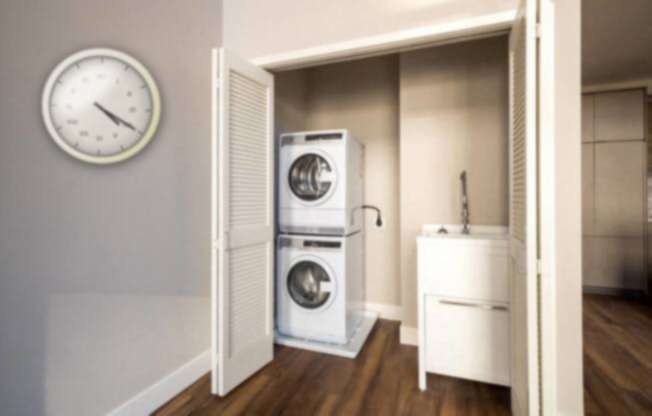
h=4 m=20
